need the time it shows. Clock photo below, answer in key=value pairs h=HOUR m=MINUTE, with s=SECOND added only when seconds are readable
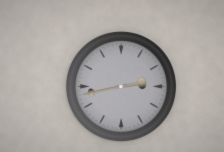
h=2 m=43
